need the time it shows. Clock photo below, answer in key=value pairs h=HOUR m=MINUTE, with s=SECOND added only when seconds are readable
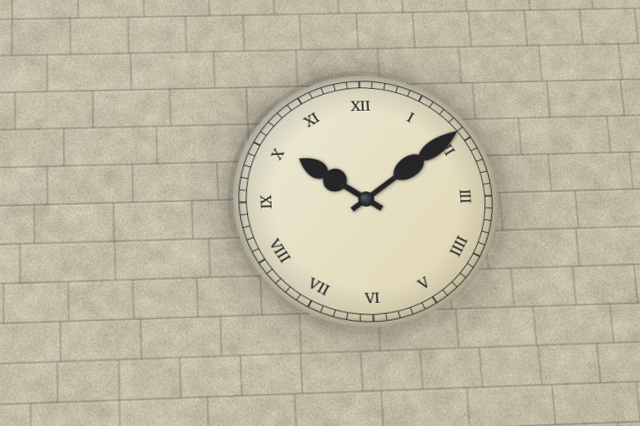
h=10 m=9
